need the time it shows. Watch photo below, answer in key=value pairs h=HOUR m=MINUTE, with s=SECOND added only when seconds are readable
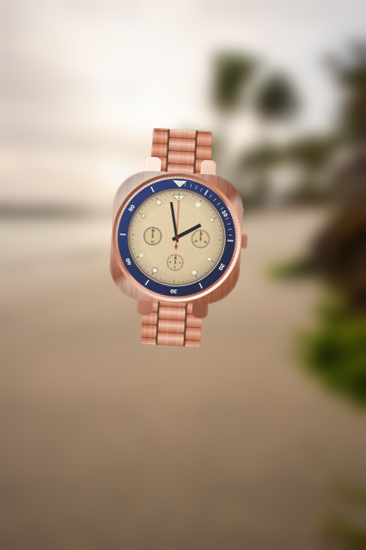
h=1 m=58
